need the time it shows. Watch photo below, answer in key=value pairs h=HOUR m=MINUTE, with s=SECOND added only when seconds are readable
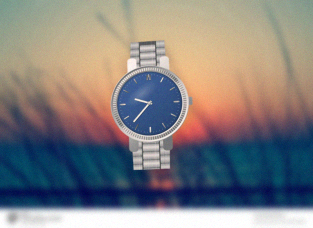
h=9 m=37
